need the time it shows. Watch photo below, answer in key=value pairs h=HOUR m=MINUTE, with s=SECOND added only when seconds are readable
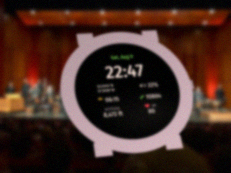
h=22 m=47
